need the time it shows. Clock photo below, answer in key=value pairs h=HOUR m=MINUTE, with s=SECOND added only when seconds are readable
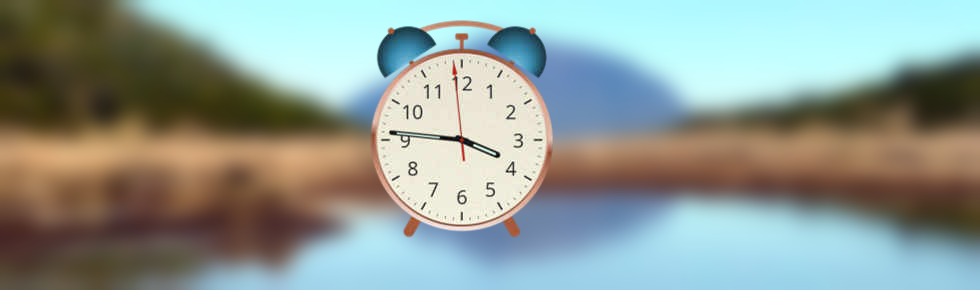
h=3 m=45 s=59
